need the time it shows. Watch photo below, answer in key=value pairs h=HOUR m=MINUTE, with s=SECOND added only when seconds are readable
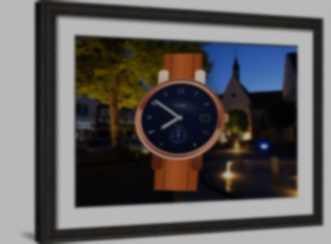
h=7 m=51
